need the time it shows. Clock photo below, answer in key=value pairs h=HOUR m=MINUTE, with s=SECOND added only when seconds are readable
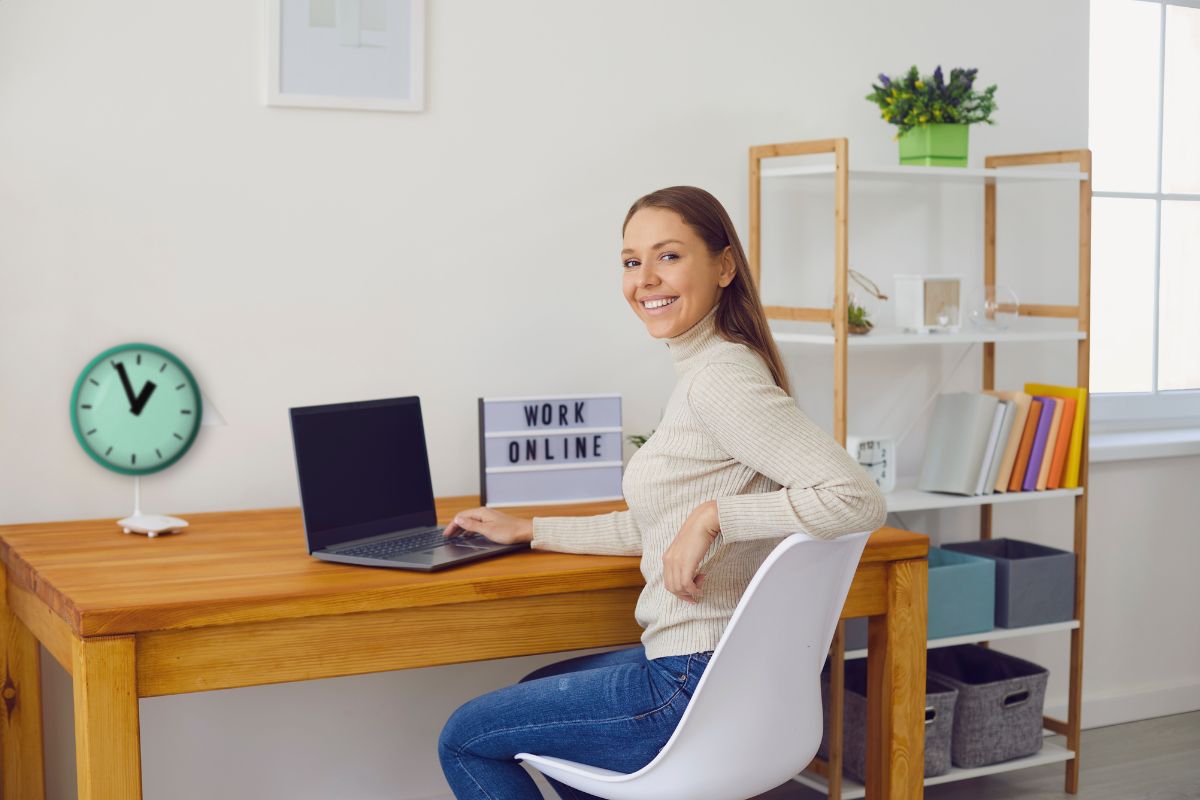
h=12 m=56
